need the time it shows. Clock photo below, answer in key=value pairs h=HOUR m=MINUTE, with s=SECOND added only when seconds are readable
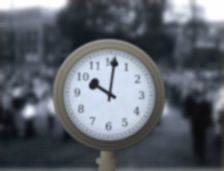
h=10 m=1
